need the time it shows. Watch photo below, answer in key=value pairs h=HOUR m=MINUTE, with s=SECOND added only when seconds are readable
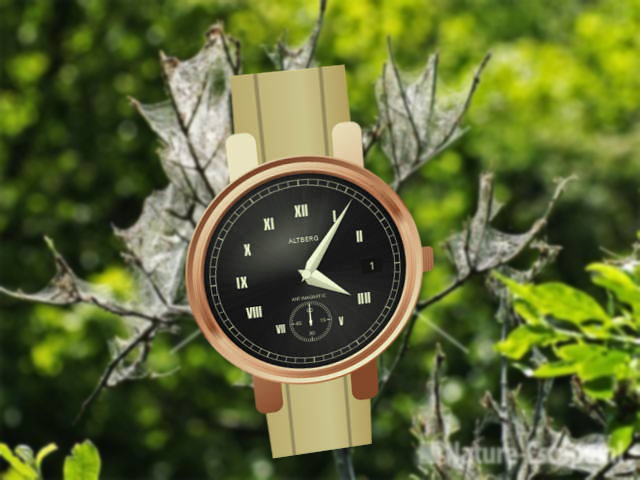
h=4 m=6
